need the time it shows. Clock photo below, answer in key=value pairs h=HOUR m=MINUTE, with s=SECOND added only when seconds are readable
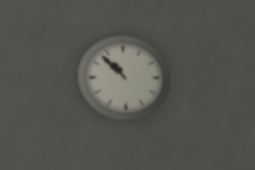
h=10 m=53
